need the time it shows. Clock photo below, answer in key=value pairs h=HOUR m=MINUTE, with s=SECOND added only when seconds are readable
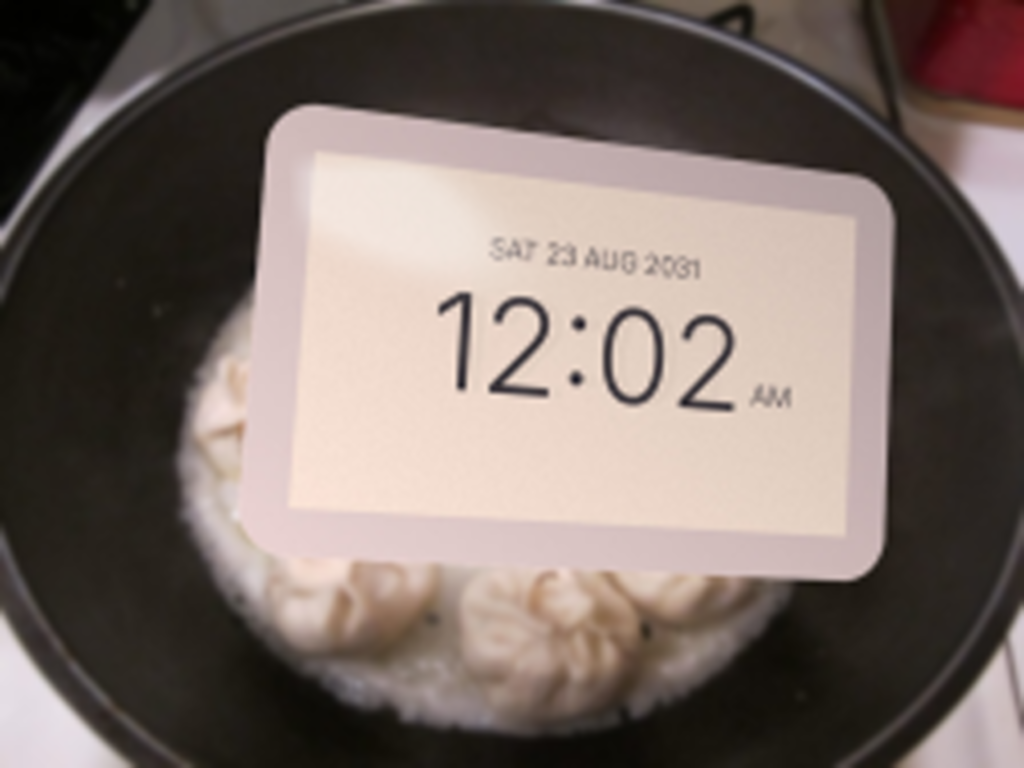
h=12 m=2
